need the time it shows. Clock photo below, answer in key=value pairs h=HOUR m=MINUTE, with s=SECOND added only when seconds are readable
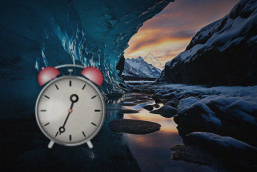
h=12 m=34
